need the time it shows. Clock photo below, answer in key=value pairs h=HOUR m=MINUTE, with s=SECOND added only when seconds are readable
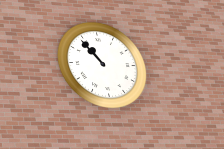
h=10 m=54
